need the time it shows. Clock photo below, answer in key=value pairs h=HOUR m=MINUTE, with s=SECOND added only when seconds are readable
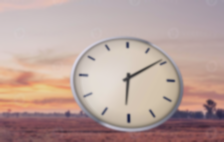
h=6 m=9
